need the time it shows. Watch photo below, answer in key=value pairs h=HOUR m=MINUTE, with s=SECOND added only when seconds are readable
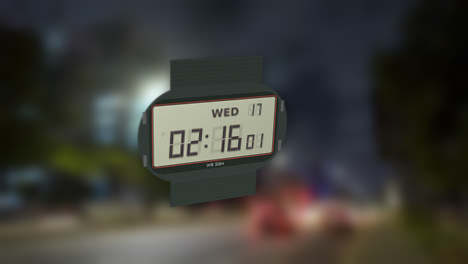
h=2 m=16 s=1
